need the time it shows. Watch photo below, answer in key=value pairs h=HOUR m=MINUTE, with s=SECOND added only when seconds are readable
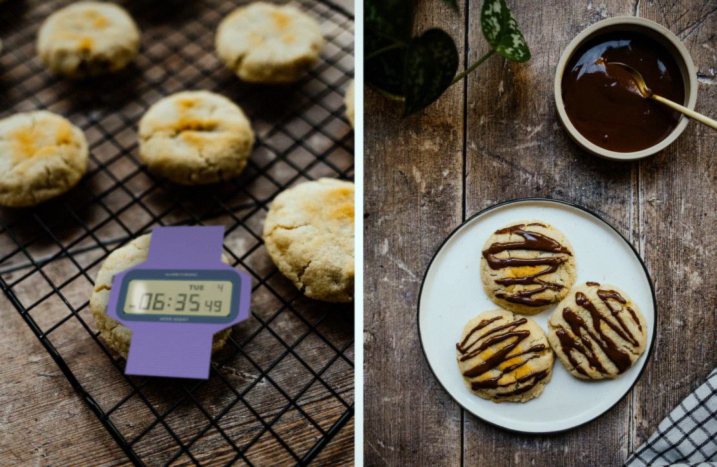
h=6 m=35 s=49
